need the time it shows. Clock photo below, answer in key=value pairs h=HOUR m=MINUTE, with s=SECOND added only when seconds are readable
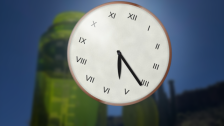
h=5 m=21
